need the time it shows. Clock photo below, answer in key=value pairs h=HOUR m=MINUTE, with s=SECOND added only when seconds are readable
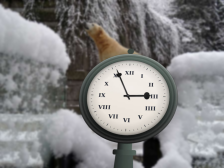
h=2 m=56
